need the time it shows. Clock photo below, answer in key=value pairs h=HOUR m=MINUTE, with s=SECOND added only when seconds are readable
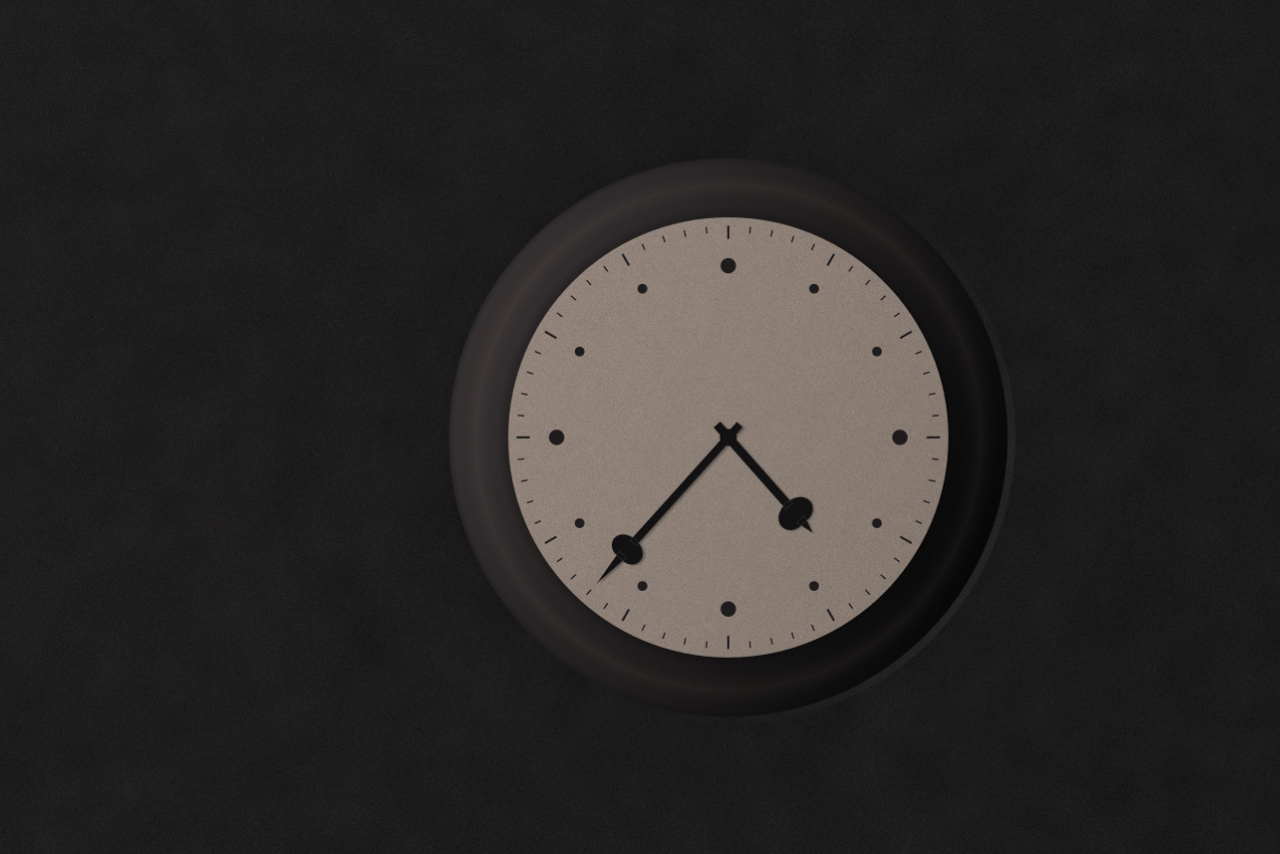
h=4 m=37
